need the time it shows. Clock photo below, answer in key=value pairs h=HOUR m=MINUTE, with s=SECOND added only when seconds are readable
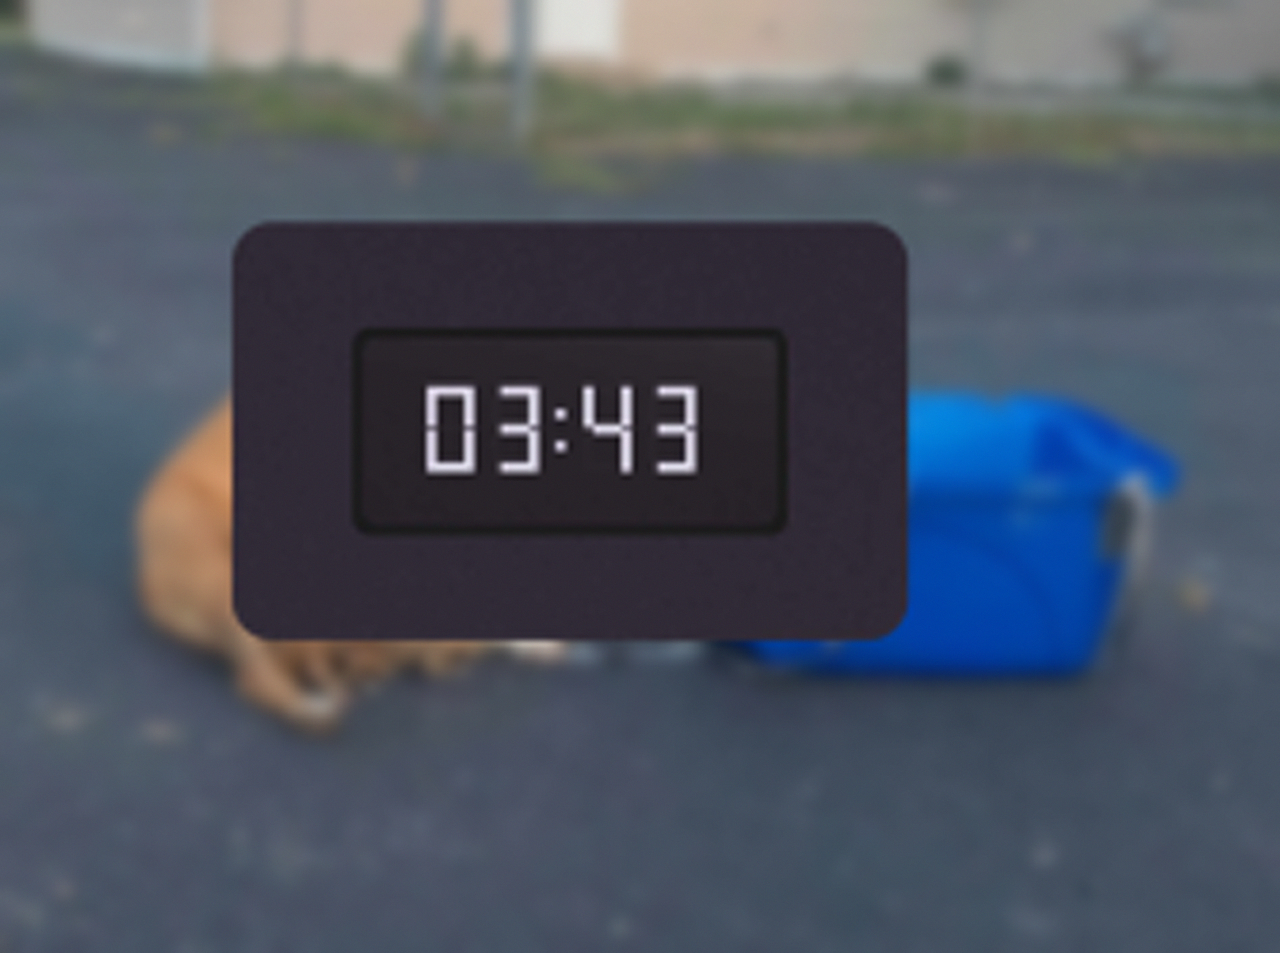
h=3 m=43
